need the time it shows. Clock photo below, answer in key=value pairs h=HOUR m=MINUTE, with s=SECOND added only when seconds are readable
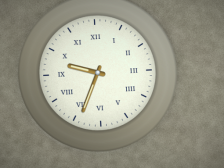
h=9 m=34
